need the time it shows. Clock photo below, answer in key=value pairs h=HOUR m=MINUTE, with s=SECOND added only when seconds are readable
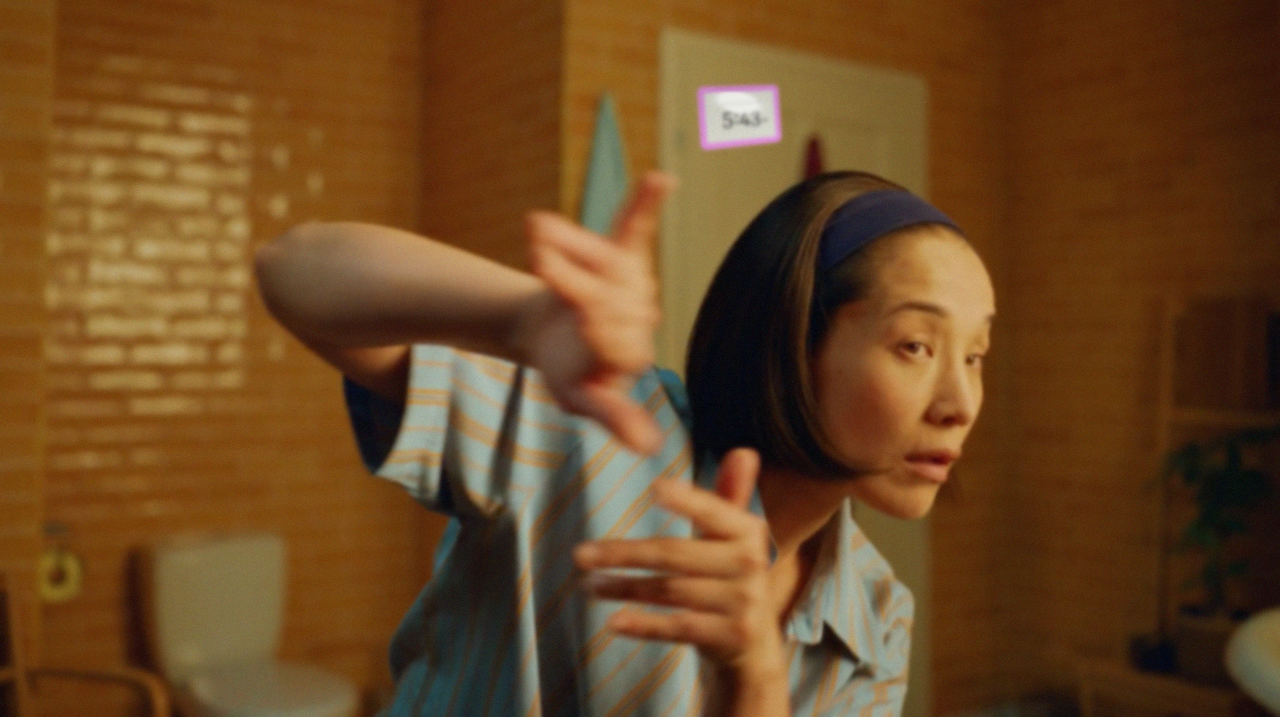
h=5 m=43
